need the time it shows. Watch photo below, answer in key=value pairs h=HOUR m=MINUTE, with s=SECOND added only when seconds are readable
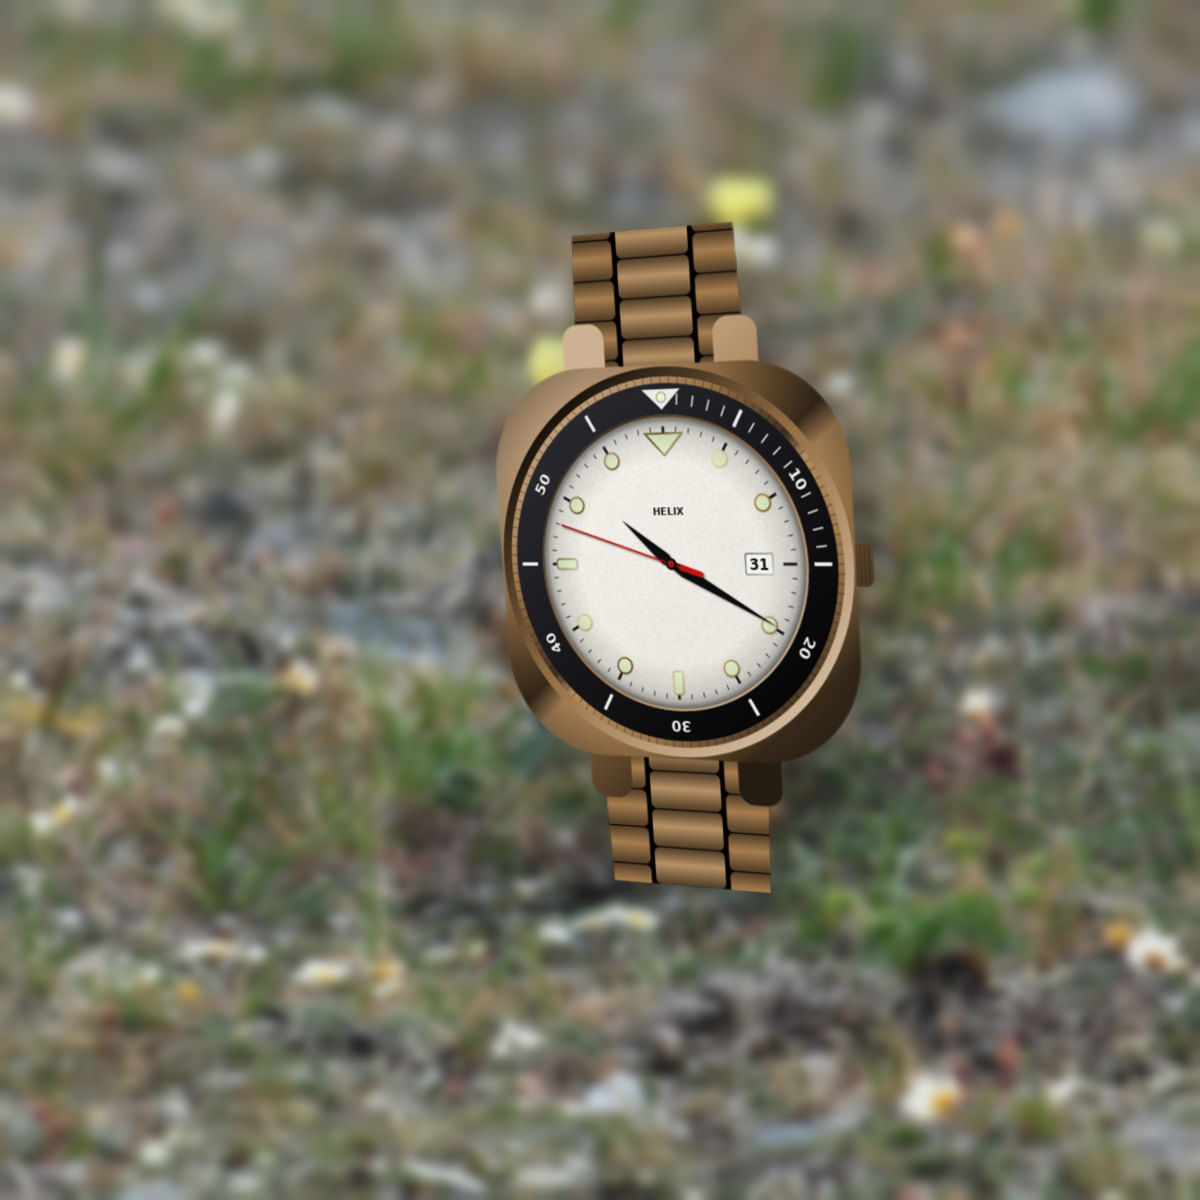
h=10 m=19 s=48
